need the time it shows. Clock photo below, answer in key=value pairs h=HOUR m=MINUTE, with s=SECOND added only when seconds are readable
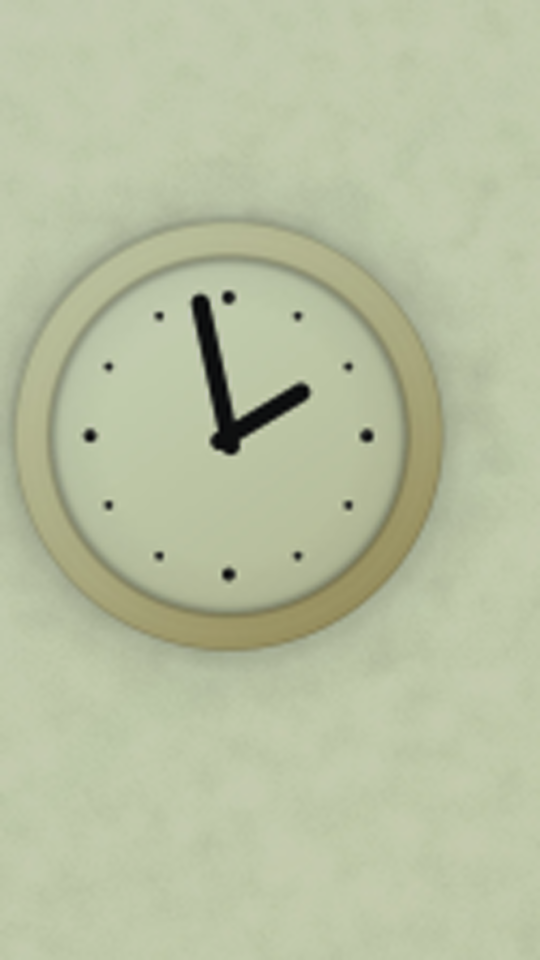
h=1 m=58
